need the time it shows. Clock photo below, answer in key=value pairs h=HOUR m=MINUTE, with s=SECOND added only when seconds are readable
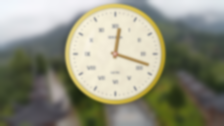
h=12 m=18
